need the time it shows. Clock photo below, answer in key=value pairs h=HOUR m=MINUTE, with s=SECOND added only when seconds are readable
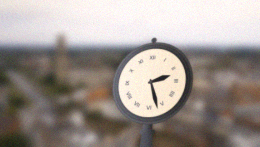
h=2 m=27
